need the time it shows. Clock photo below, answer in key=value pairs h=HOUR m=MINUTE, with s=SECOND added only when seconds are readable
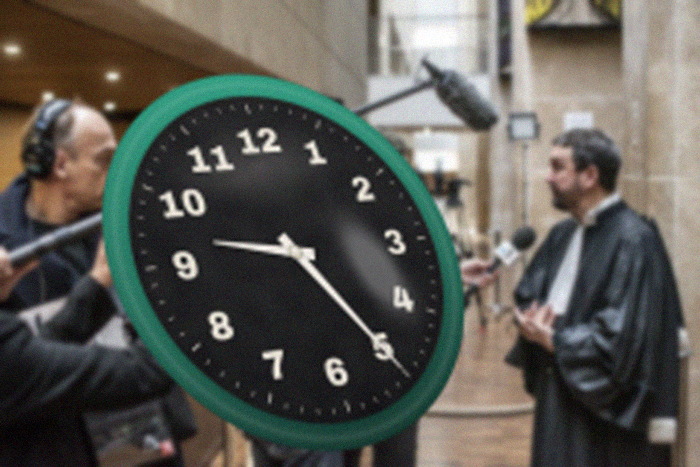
h=9 m=25
